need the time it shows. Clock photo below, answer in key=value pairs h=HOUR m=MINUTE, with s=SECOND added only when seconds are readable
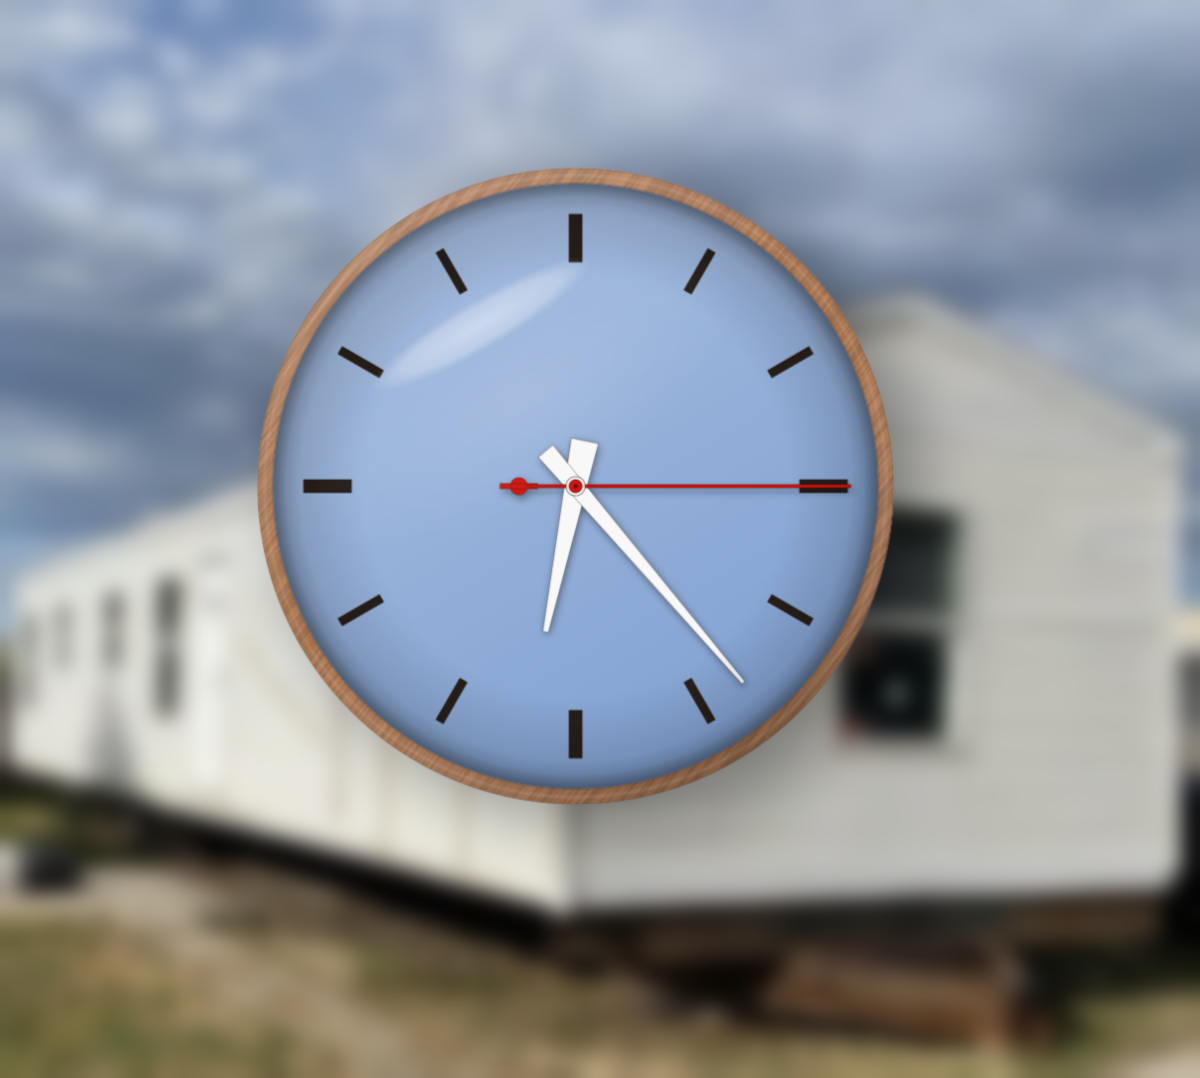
h=6 m=23 s=15
